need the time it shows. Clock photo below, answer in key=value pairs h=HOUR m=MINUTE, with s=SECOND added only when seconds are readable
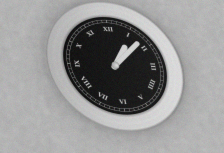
h=1 m=8
